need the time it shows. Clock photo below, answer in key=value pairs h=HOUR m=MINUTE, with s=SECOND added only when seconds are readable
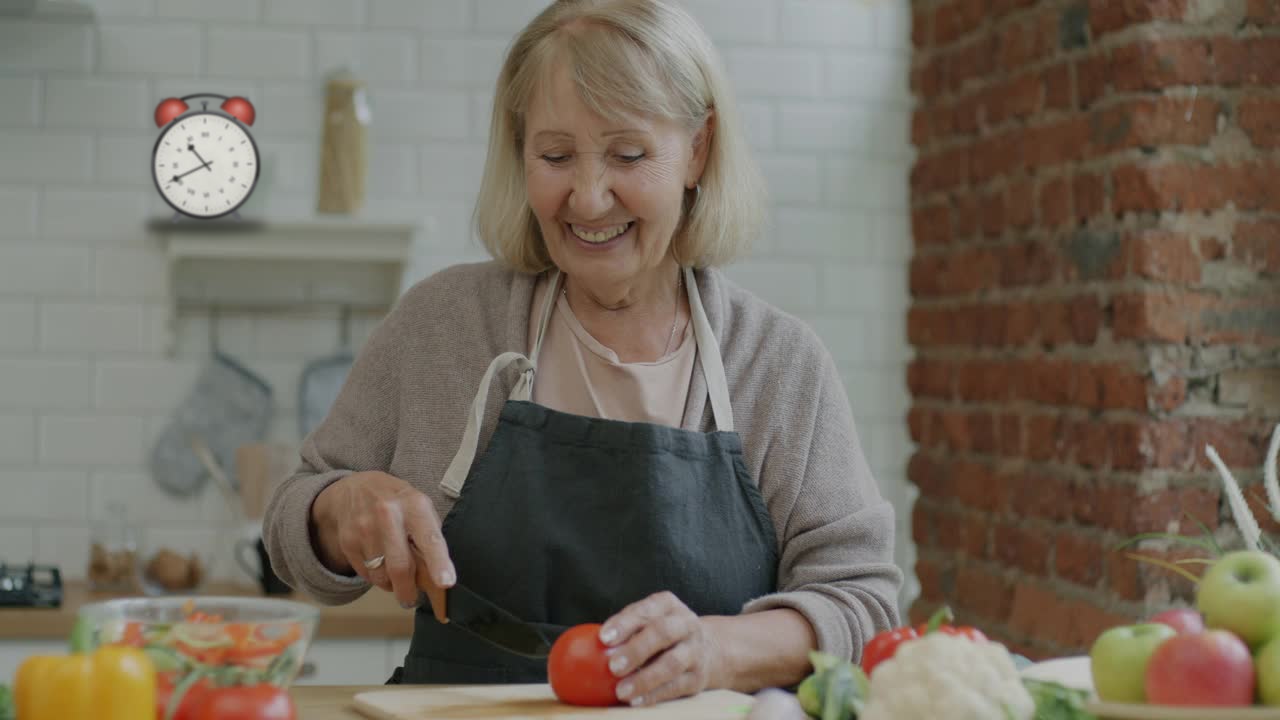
h=10 m=41
